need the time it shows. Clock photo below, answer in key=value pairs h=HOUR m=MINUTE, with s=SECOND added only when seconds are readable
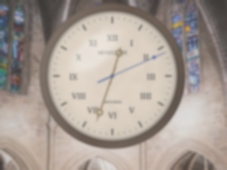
h=12 m=33 s=11
